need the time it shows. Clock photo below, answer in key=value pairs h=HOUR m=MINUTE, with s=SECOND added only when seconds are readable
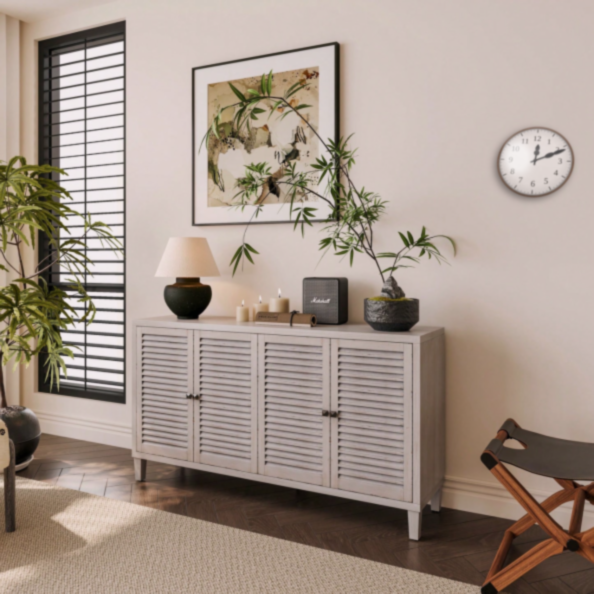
h=12 m=11
